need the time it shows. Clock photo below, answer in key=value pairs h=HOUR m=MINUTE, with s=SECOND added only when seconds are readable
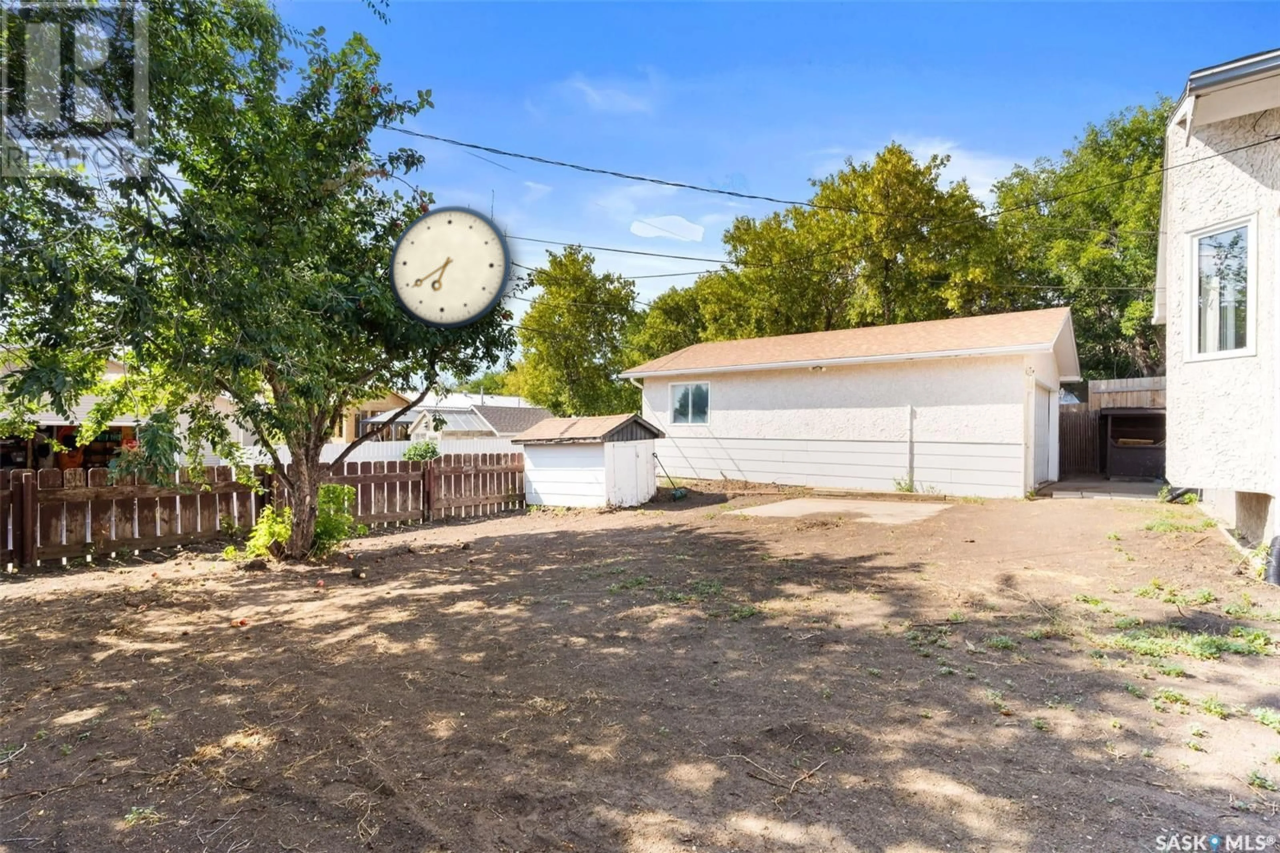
h=6 m=39
